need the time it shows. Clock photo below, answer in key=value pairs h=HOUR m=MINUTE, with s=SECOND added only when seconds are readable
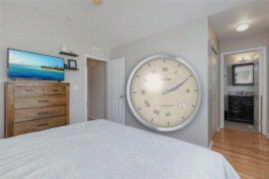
h=2 m=10
